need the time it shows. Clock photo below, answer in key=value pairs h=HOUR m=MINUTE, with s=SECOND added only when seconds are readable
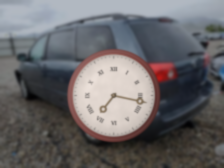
h=7 m=17
